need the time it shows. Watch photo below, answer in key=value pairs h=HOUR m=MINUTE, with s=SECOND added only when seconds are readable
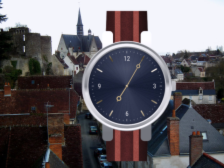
h=7 m=5
